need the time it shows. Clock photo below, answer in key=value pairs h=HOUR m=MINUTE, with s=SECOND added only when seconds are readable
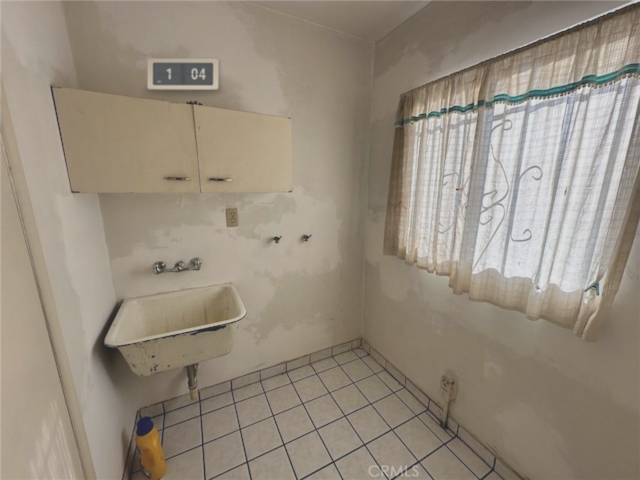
h=1 m=4
